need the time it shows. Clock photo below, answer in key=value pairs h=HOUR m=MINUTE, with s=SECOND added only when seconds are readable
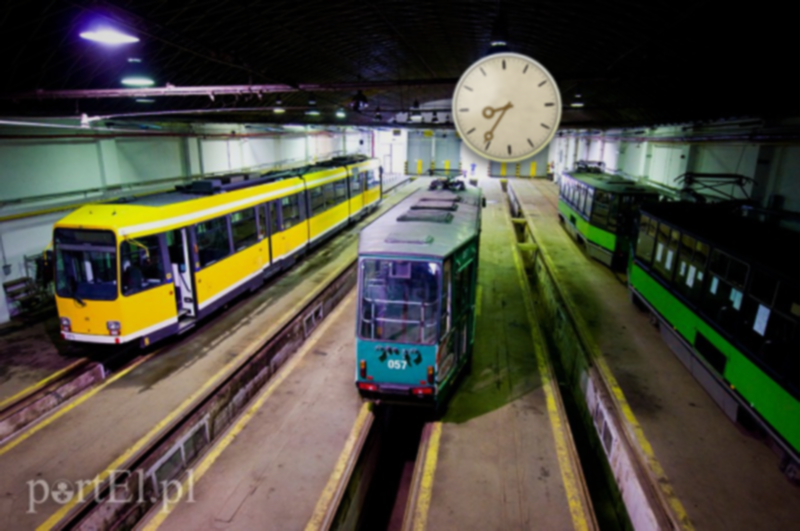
h=8 m=36
